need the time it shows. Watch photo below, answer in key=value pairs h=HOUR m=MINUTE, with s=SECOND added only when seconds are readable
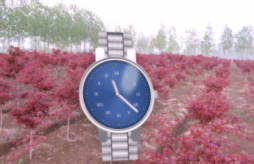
h=11 m=22
